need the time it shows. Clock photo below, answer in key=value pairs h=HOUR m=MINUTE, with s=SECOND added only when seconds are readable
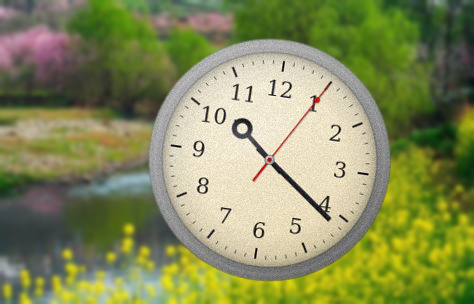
h=10 m=21 s=5
